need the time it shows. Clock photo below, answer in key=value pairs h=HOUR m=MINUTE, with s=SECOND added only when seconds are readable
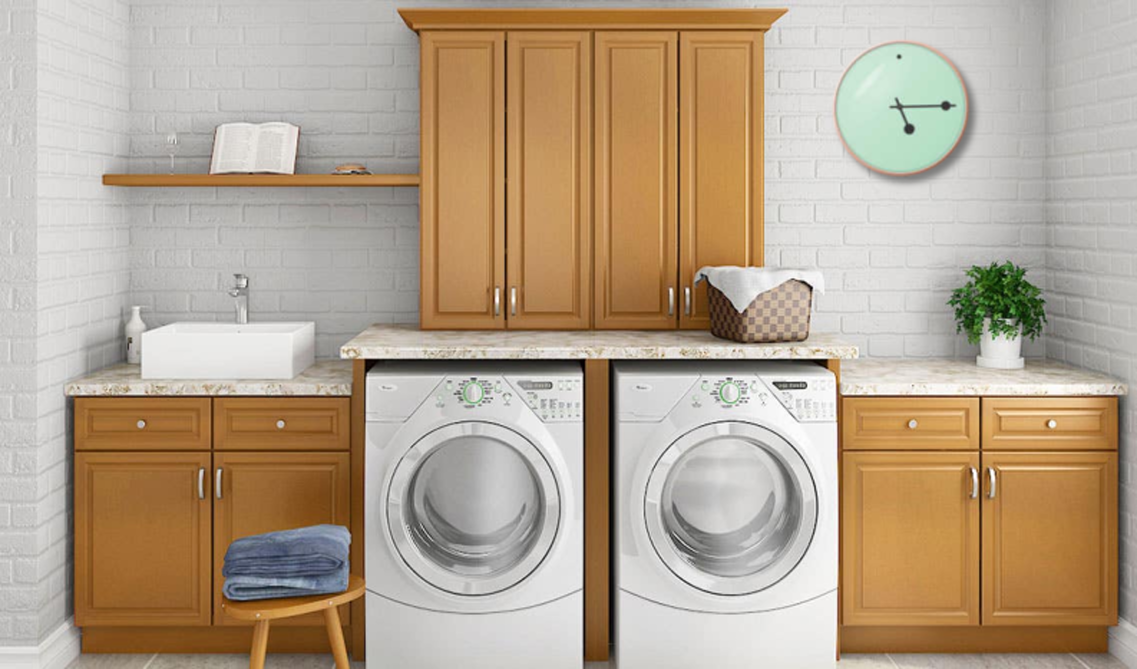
h=5 m=15
